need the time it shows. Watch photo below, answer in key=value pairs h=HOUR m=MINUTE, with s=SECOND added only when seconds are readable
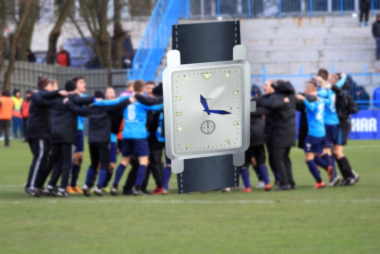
h=11 m=17
